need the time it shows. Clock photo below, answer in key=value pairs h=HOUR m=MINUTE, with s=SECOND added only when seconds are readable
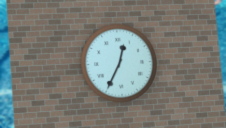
h=12 m=35
